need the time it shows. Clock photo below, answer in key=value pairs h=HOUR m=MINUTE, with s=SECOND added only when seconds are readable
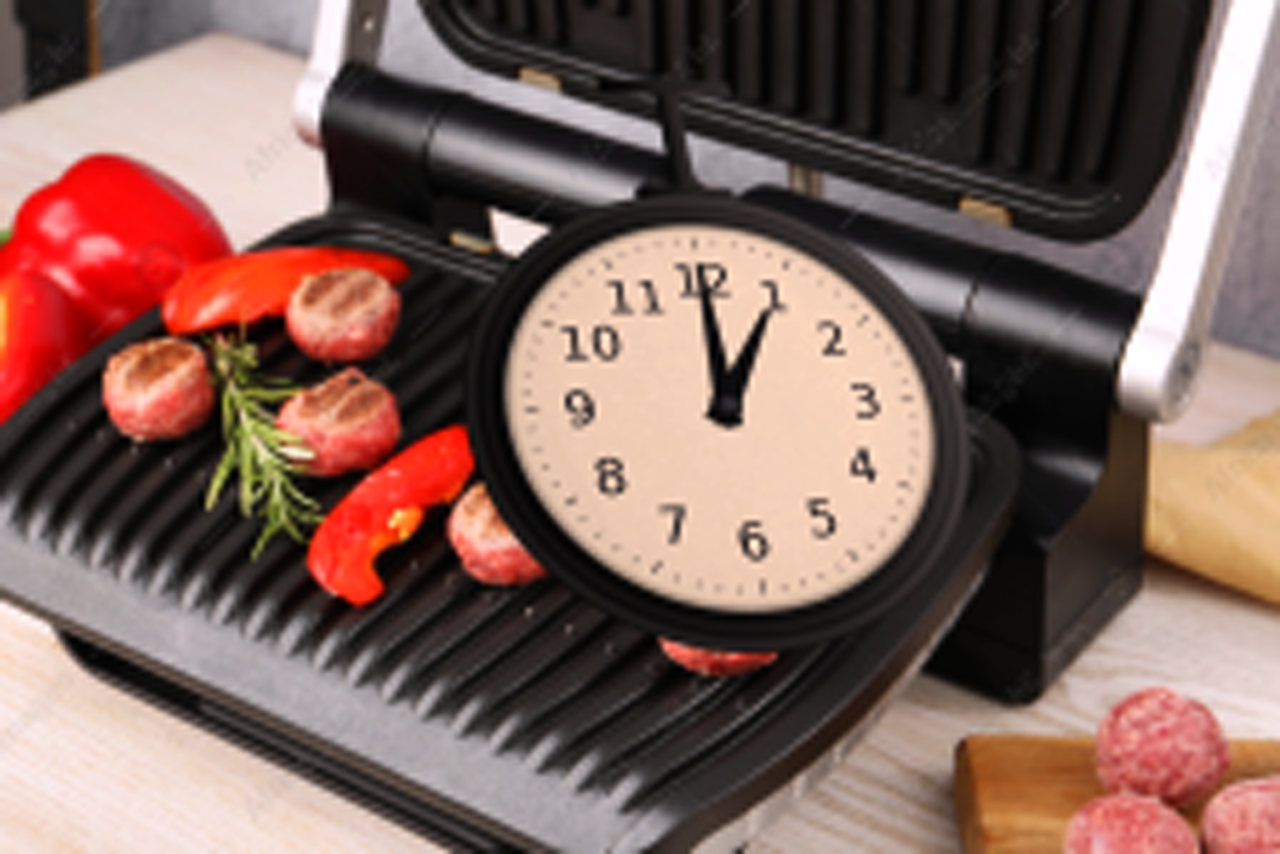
h=1 m=0
